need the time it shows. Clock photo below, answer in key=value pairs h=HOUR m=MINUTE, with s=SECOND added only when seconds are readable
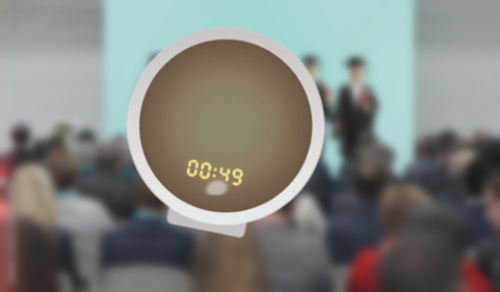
h=0 m=49
